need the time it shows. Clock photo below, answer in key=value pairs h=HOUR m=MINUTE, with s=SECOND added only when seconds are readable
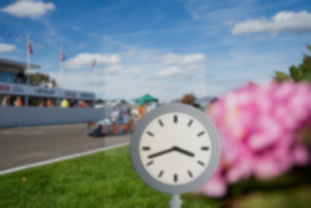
h=3 m=42
